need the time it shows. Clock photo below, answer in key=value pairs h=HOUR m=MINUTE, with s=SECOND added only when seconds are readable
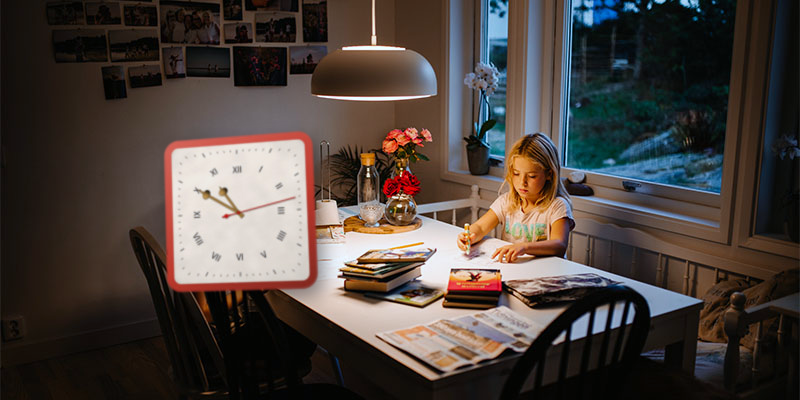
h=10 m=50 s=13
